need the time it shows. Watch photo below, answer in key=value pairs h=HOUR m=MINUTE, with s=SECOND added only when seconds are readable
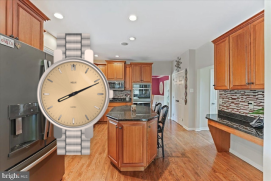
h=8 m=11
